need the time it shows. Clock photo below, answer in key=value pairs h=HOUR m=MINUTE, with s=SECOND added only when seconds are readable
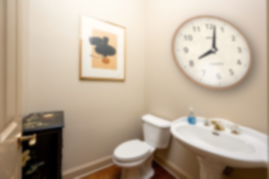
h=8 m=2
